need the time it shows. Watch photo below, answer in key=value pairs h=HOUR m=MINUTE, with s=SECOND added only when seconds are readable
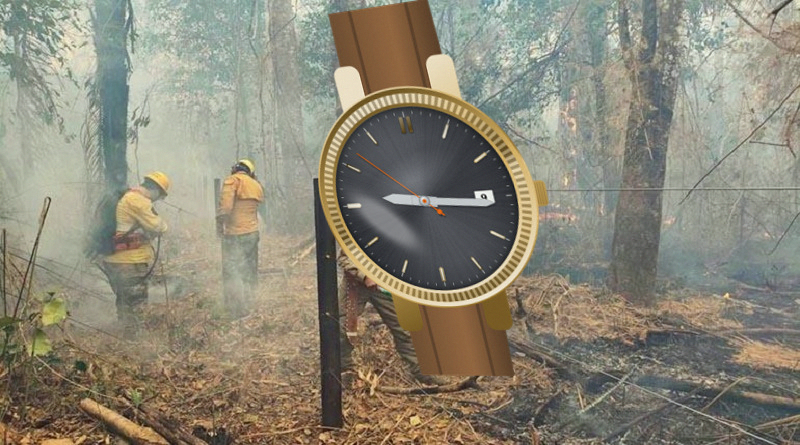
h=9 m=15 s=52
